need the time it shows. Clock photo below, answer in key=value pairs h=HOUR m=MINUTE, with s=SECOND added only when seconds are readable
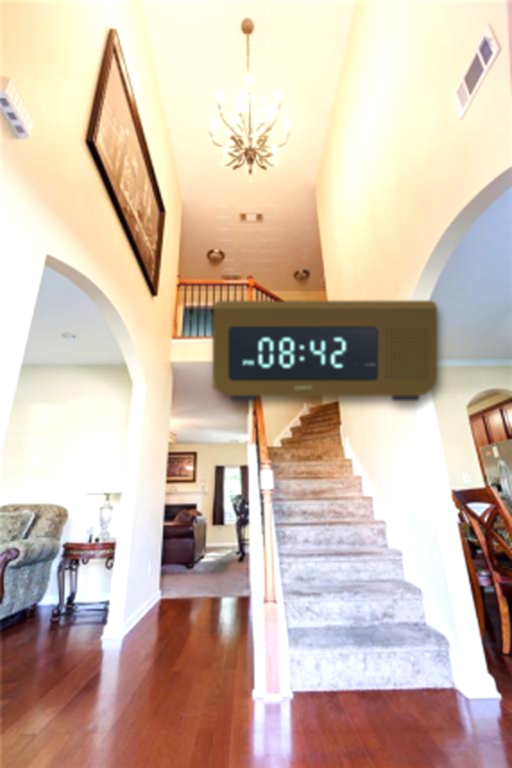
h=8 m=42
